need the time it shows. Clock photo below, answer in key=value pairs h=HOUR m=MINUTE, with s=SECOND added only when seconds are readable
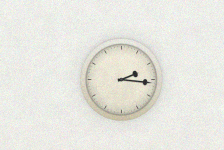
h=2 m=16
